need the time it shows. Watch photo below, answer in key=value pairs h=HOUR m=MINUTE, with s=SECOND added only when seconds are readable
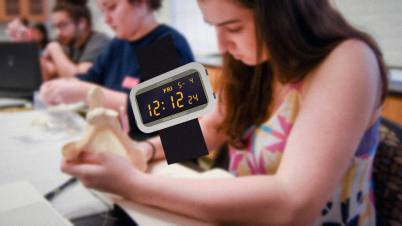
h=12 m=12 s=24
